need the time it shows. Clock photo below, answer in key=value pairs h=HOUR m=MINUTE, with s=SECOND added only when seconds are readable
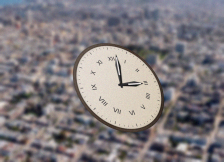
h=3 m=2
